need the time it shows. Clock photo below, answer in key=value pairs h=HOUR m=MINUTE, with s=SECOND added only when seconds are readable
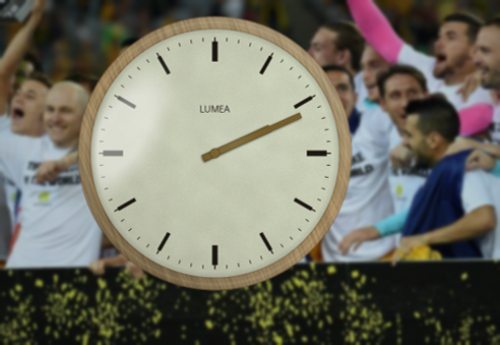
h=2 m=11
